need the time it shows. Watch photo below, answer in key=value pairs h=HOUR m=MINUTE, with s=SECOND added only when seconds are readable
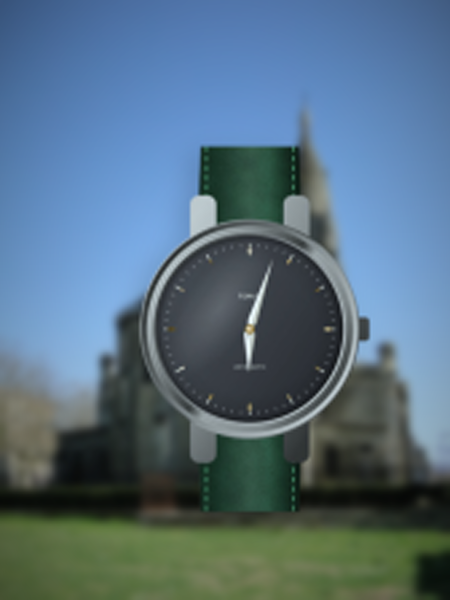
h=6 m=3
